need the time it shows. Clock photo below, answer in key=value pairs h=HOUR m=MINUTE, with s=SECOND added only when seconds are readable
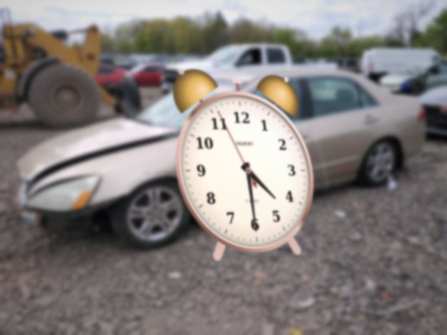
h=4 m=29 s=56
